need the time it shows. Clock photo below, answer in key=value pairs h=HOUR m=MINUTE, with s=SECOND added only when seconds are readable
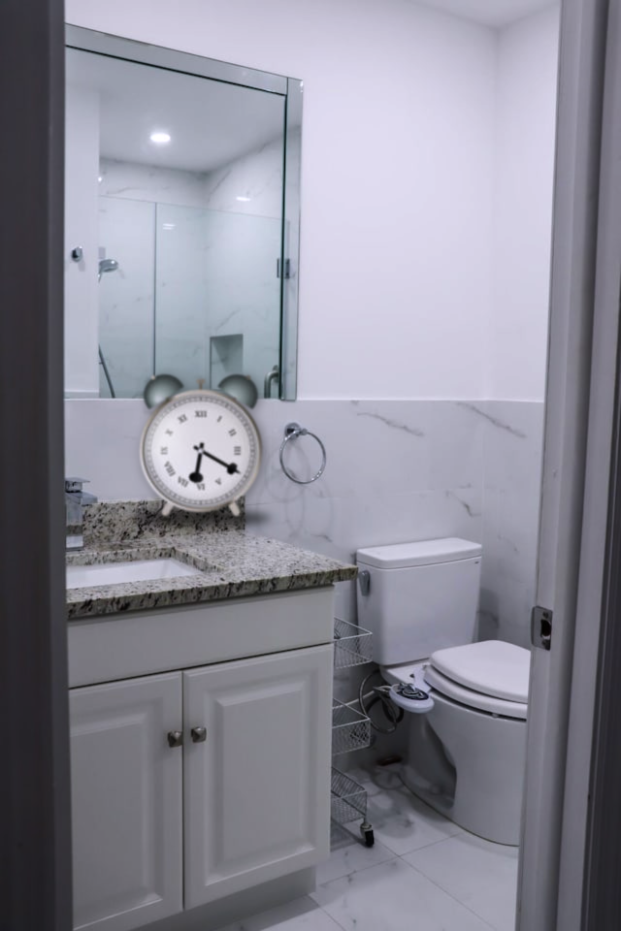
h=6 m=20
